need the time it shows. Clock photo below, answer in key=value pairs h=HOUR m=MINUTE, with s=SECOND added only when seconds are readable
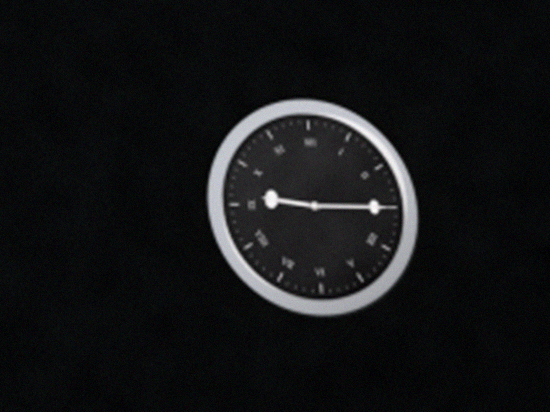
h=9 m=15
